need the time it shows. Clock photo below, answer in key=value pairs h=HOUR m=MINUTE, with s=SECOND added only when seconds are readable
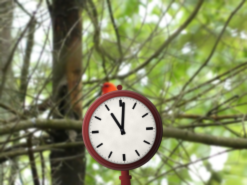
h=11 m=1
